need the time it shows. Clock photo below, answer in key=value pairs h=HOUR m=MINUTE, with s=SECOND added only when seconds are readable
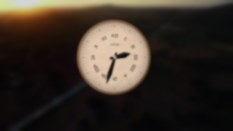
h=2 m=33
